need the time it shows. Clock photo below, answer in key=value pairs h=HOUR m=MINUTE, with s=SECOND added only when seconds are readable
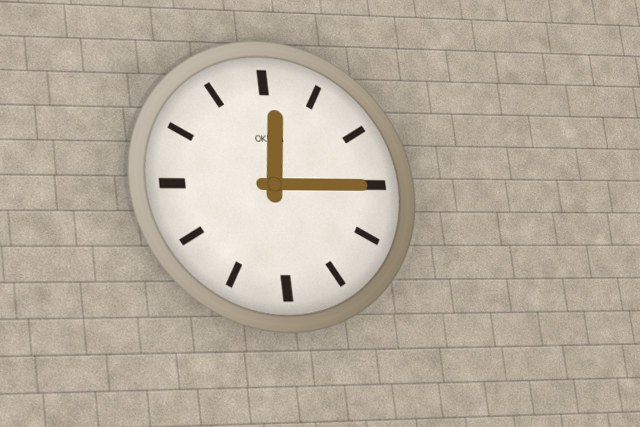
h=12 m=15
